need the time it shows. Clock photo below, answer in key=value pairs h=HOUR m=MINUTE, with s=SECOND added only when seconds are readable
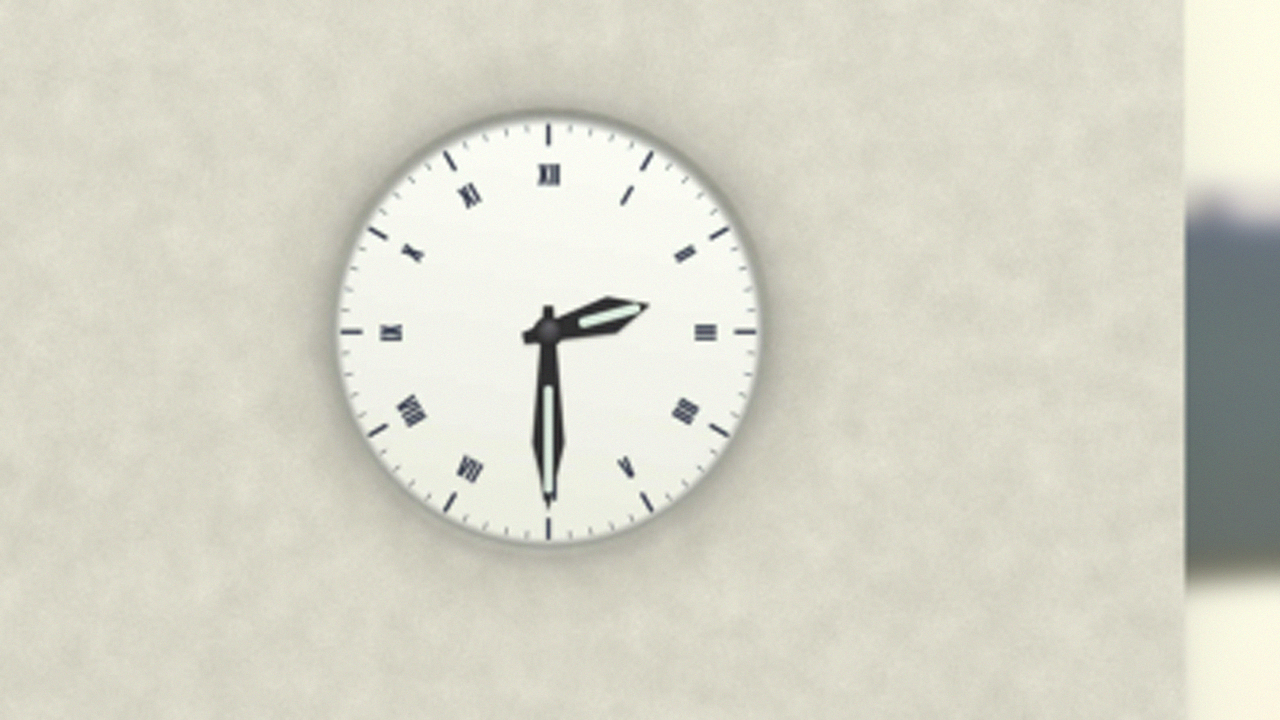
h=2 m=30
